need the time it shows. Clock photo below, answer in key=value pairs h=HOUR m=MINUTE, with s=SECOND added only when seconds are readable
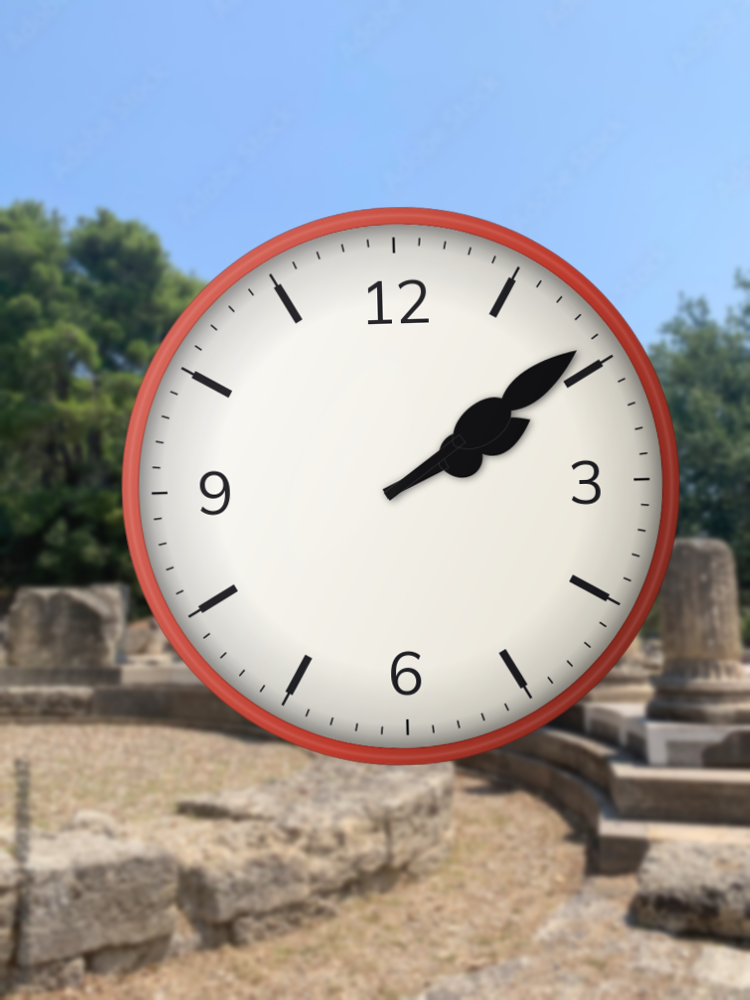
h=2 m=9
